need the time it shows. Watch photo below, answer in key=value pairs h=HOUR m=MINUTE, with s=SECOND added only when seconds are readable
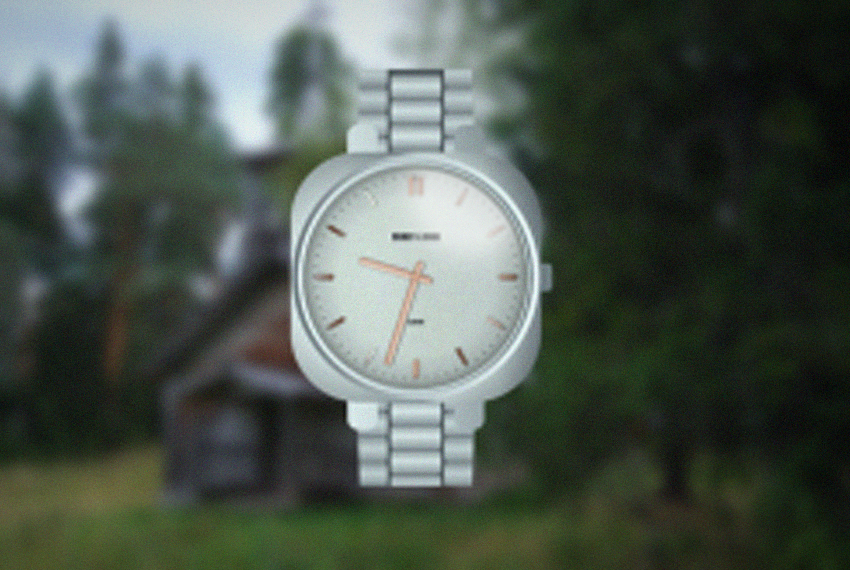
h=9 m=33
